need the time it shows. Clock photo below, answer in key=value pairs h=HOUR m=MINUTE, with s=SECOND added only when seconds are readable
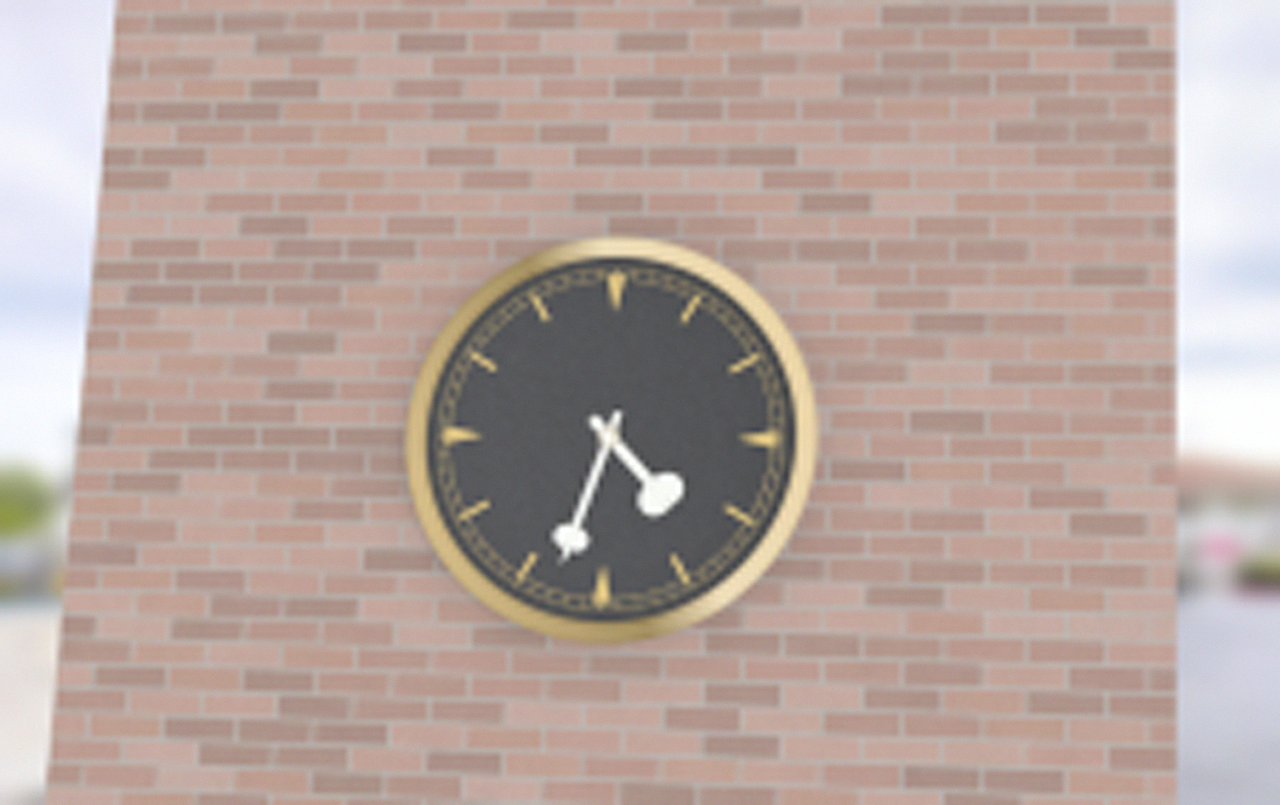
h=4 m=33
